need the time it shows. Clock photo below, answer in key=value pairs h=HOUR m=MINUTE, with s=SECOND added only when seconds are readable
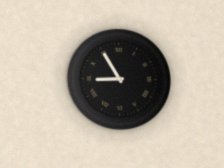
h=8 m=55
